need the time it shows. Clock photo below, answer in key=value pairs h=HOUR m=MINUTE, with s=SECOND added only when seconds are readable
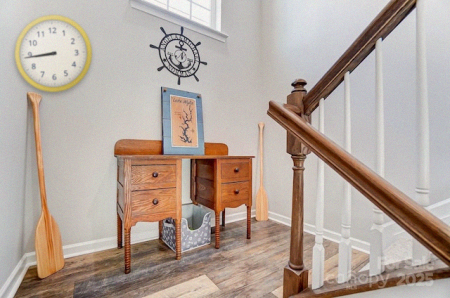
h=8 m=44
